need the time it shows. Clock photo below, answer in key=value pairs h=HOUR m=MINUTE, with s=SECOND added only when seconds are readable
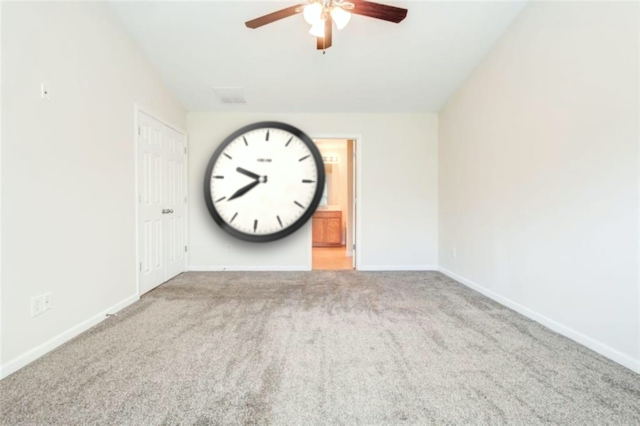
h=9 m=39
